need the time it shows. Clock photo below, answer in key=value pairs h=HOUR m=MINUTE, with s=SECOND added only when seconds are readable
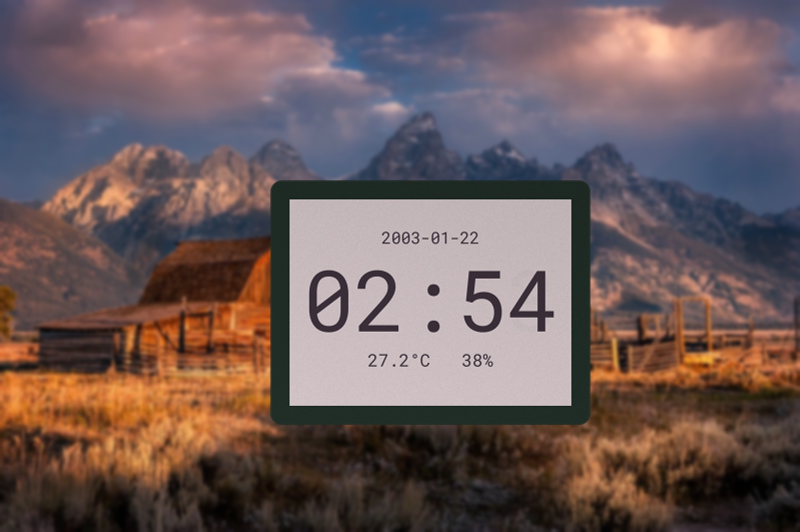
h=2 m=54
